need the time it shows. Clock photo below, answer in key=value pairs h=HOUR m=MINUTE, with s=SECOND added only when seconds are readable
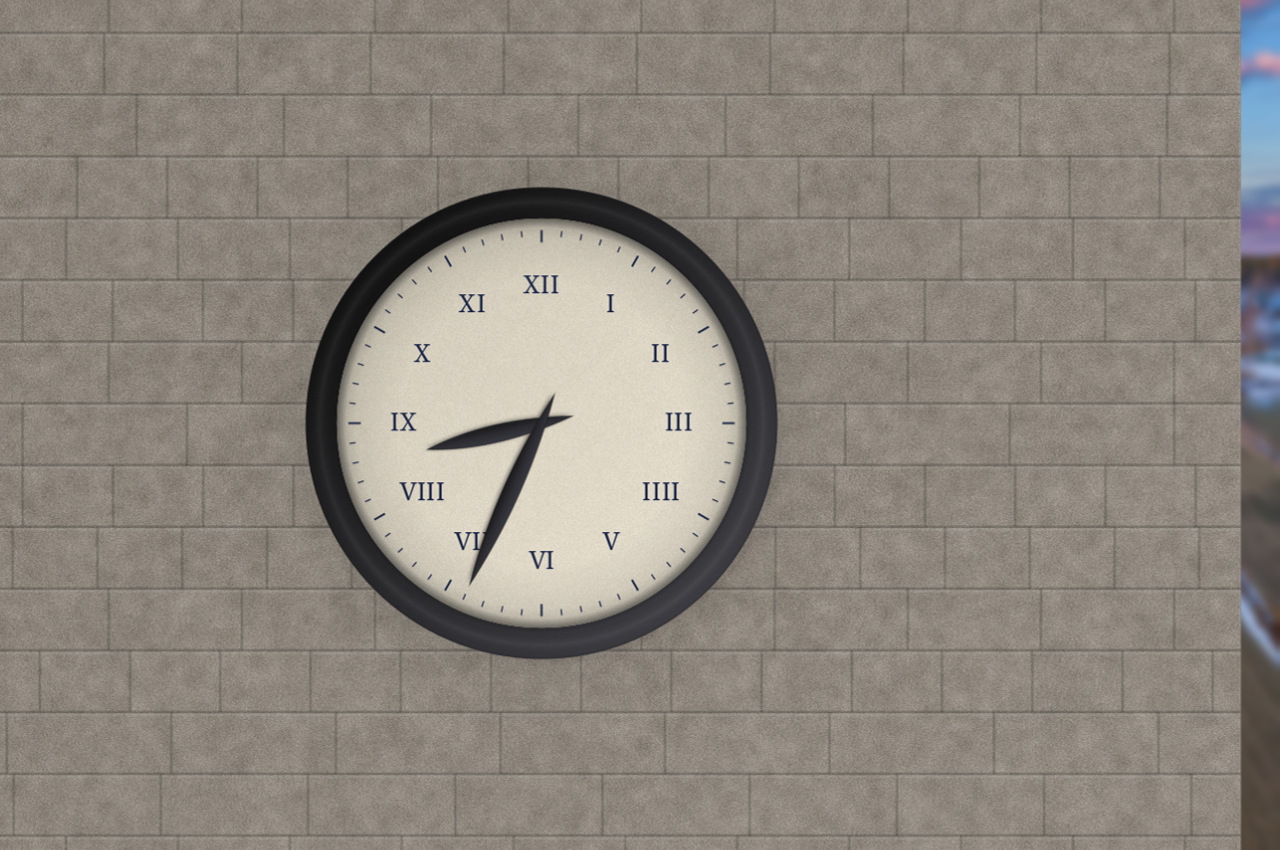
h=8 m=34
